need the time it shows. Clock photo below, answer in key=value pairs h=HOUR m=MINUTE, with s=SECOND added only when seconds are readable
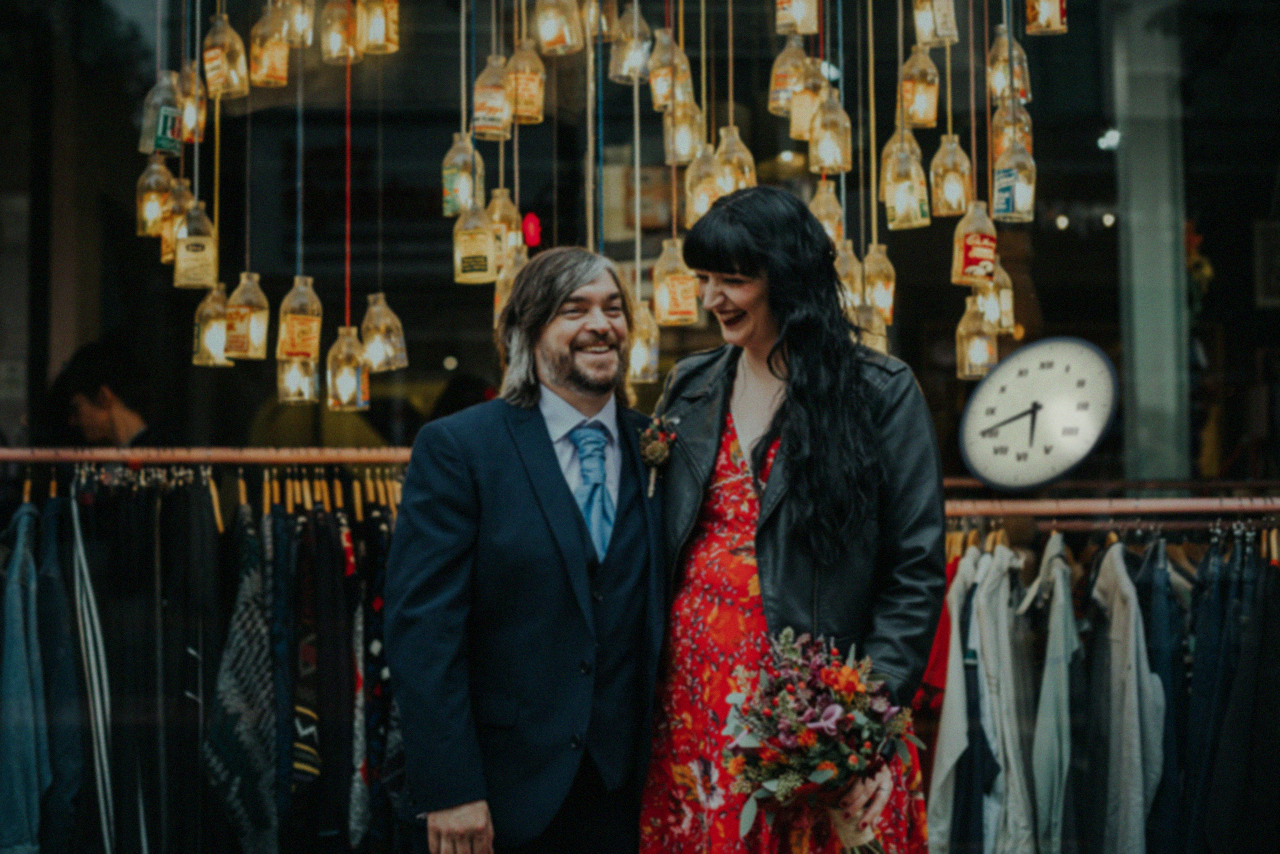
h=5 m=41
